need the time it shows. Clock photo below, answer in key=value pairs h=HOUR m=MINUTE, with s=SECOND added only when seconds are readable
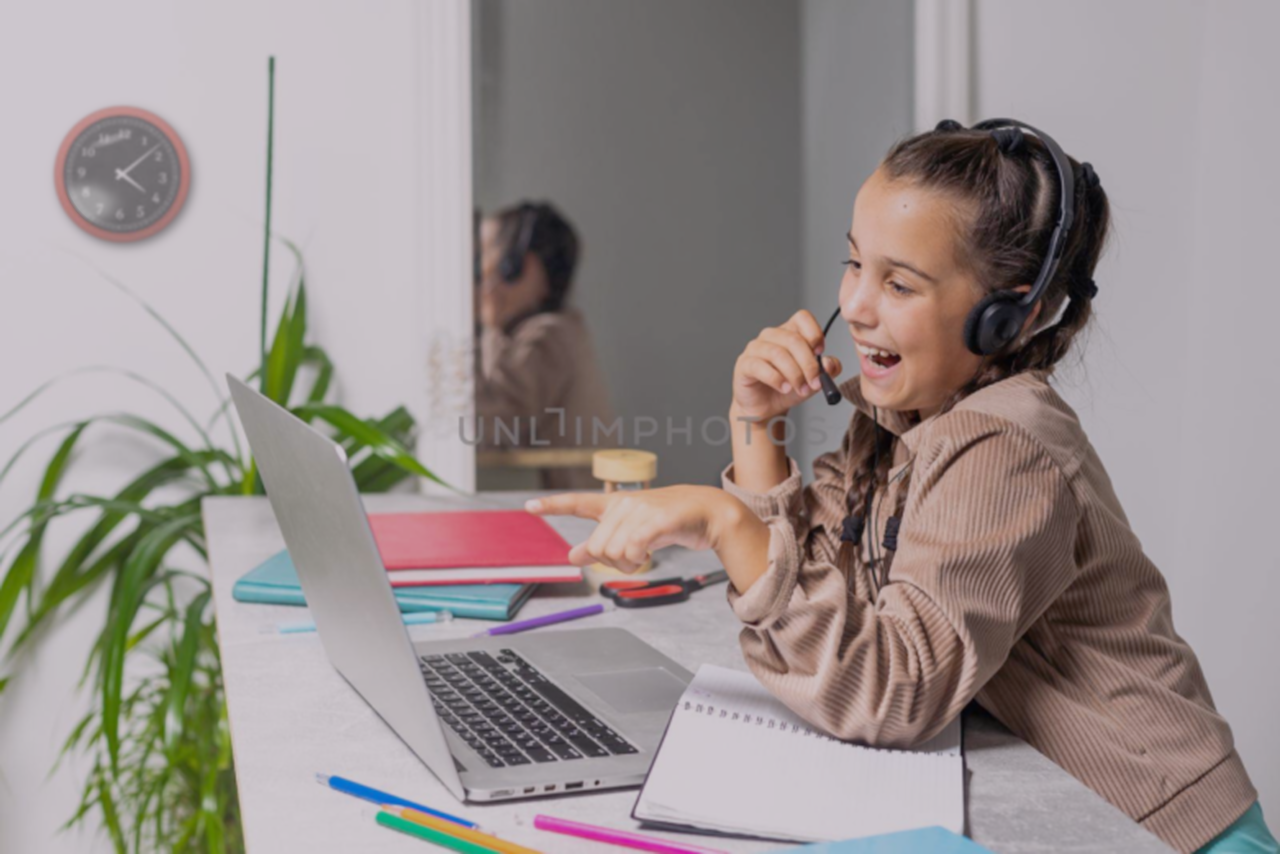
h=4 m=8
